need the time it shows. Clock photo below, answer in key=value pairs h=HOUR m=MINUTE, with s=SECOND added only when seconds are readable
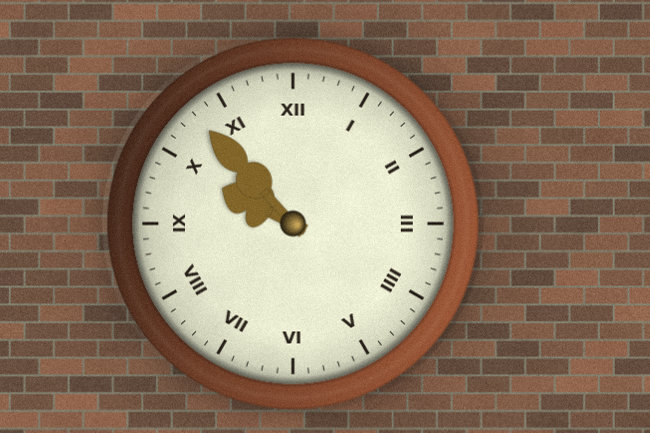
h=9 m=53
